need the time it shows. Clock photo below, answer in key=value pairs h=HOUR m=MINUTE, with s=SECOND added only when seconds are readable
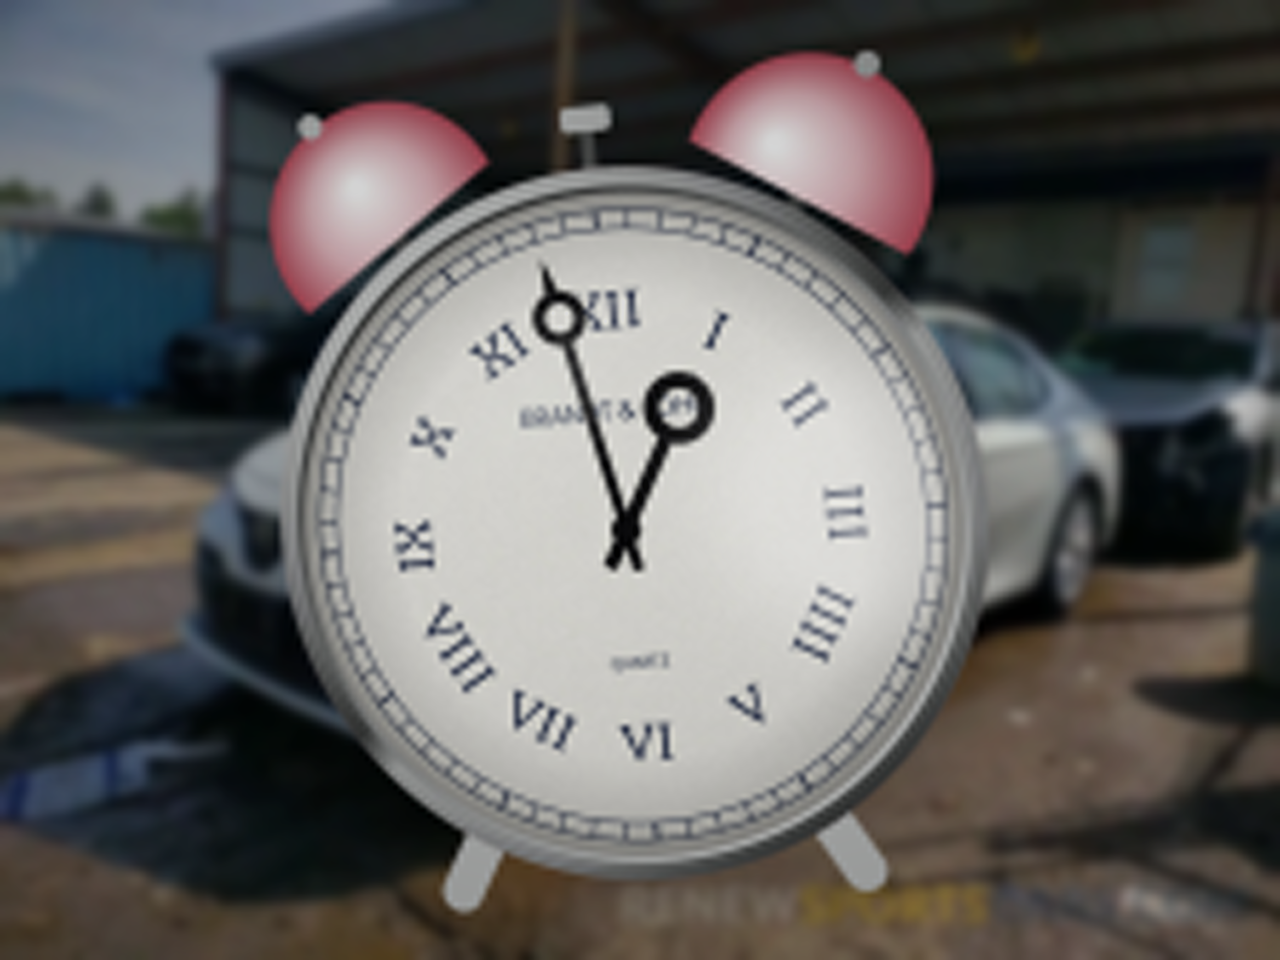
h=12 m=58
